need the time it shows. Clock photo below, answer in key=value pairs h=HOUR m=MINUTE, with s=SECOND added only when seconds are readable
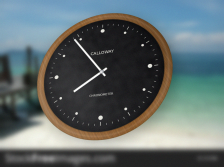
h=7 m=54
